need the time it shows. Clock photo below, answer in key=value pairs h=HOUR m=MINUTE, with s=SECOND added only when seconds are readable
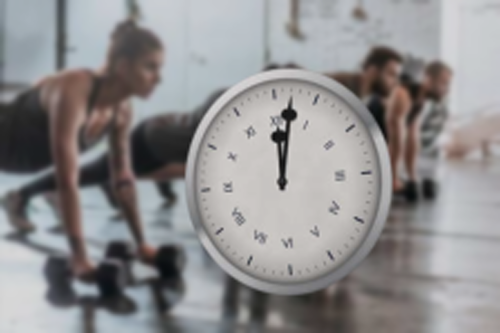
h=12 m=2
